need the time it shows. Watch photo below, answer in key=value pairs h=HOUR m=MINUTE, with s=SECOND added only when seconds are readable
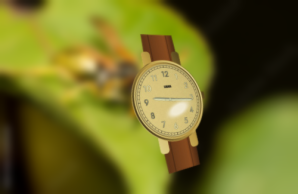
h=9 m=16
